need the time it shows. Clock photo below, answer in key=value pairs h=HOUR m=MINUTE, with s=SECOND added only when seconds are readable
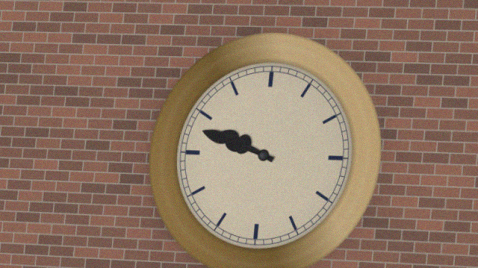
h=9 m=48
